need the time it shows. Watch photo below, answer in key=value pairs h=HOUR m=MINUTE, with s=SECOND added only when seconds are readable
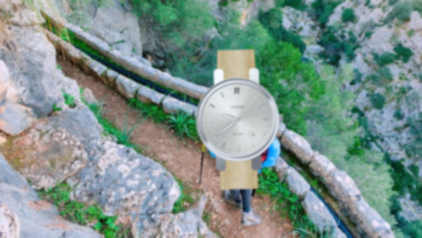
h=9 m=39
